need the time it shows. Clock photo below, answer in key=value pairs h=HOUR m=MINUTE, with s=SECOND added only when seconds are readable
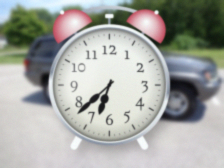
h=6 m=38
